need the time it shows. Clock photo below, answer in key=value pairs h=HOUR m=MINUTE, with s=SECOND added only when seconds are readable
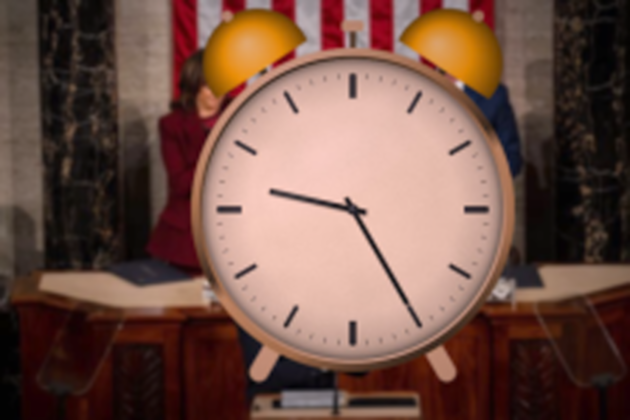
h=9 m=25
